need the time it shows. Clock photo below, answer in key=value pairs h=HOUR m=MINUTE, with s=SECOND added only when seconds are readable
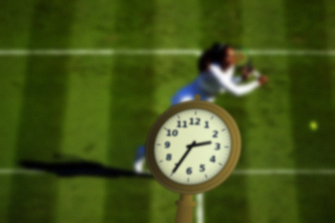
h=2 m=35
